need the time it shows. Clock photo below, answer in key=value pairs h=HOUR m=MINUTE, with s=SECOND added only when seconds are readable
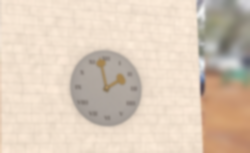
h=1 m=58
